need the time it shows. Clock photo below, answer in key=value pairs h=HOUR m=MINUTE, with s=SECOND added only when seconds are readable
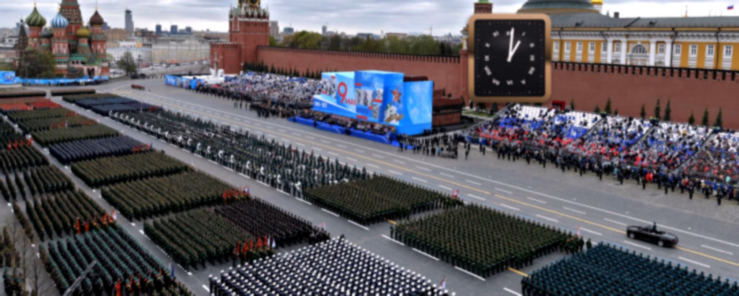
h=1 m=1
